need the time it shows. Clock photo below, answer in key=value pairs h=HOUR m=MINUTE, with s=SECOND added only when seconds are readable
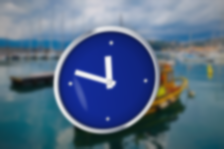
h=11 m=48
